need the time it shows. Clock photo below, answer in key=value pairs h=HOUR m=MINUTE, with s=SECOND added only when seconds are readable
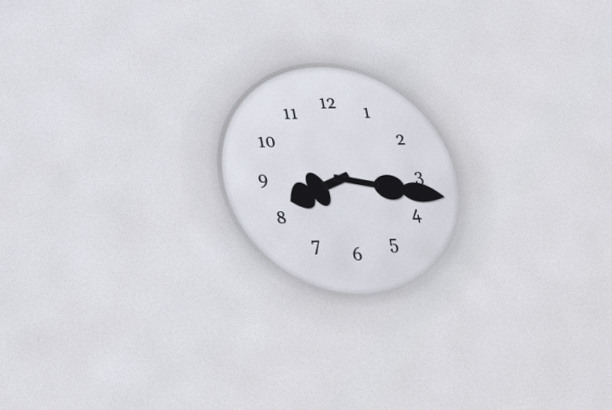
h=8 m=17
